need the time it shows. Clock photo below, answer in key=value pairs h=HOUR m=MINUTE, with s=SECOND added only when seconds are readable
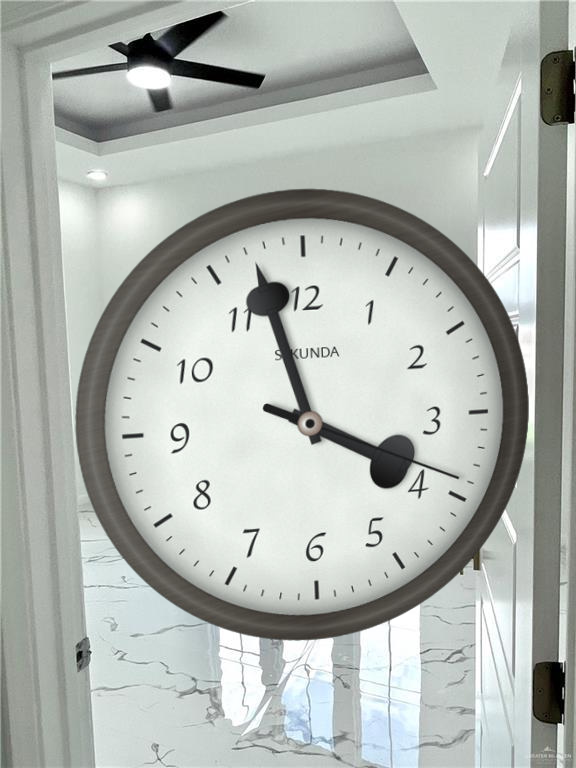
h=3 m=57 s=19
